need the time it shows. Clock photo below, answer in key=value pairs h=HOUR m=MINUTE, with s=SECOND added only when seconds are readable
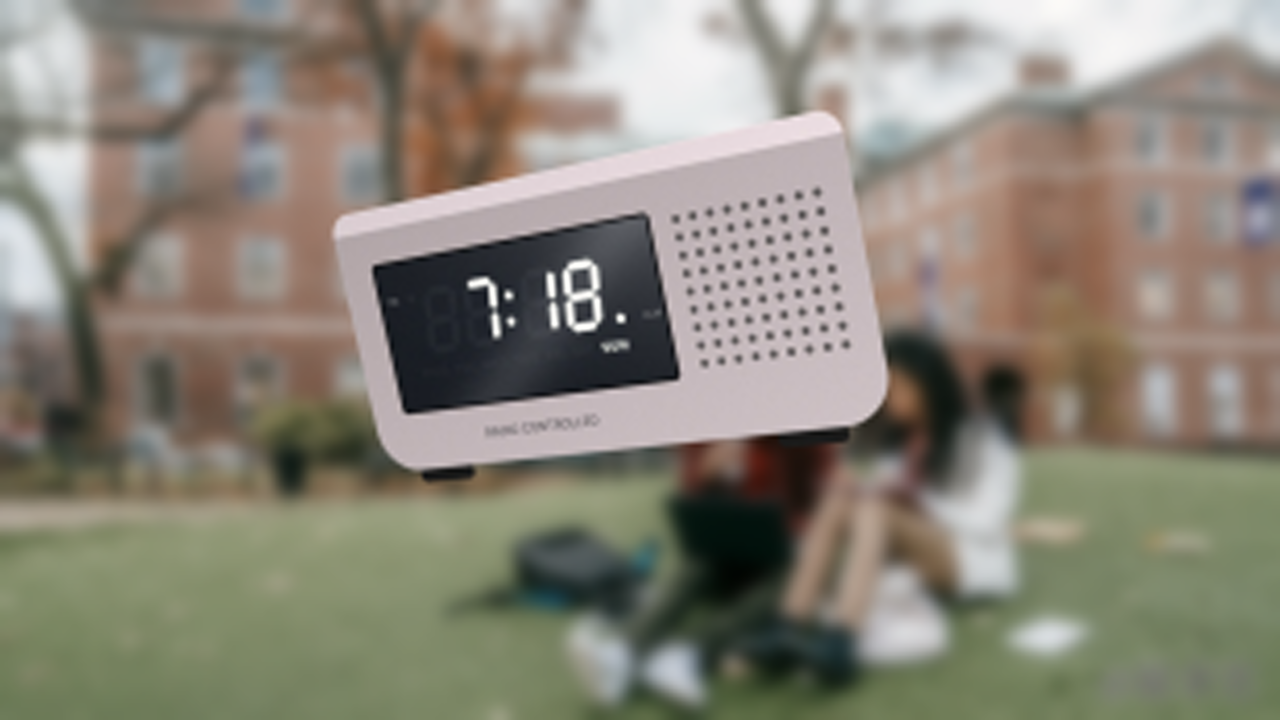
h=7 m=18
